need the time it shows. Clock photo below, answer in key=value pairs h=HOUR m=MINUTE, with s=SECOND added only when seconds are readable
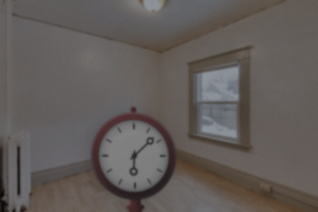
h=6 m=8
